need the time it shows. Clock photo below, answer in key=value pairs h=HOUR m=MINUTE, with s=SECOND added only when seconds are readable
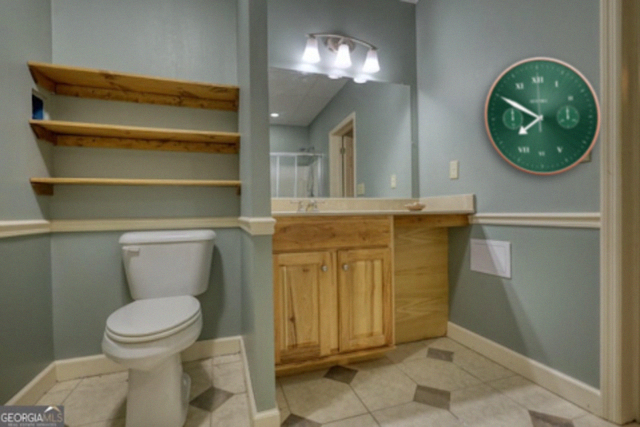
h=7 m=50
